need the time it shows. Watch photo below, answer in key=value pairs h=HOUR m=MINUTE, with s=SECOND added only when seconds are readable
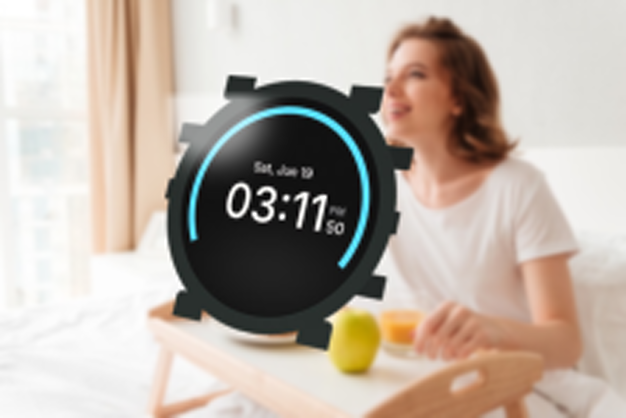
h=3 m=11
